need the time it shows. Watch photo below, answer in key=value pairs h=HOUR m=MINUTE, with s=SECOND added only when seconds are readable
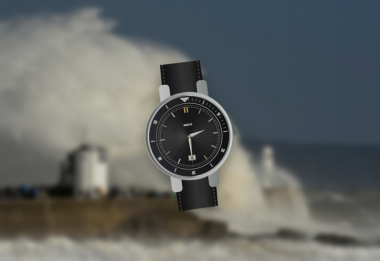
h=2 m=30
